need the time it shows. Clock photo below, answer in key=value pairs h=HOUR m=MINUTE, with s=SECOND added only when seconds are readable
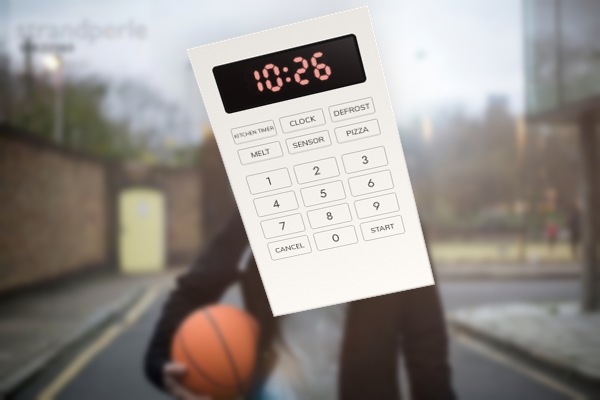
h=10 m=26
